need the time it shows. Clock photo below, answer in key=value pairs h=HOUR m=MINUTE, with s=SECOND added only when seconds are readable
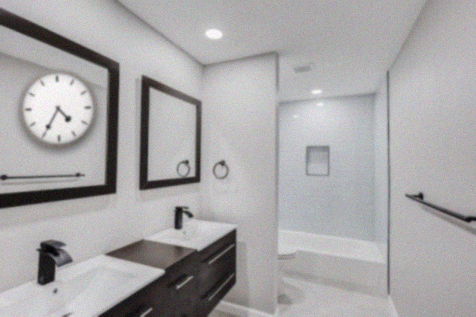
h=4 m=35
